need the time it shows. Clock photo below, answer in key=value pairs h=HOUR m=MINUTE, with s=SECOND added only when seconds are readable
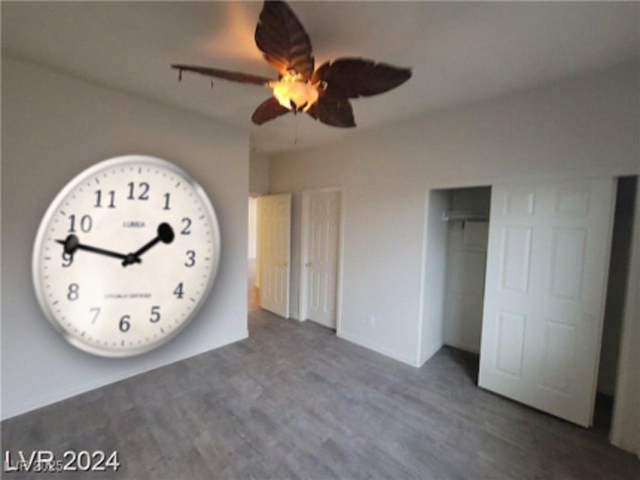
h=1 m=47
